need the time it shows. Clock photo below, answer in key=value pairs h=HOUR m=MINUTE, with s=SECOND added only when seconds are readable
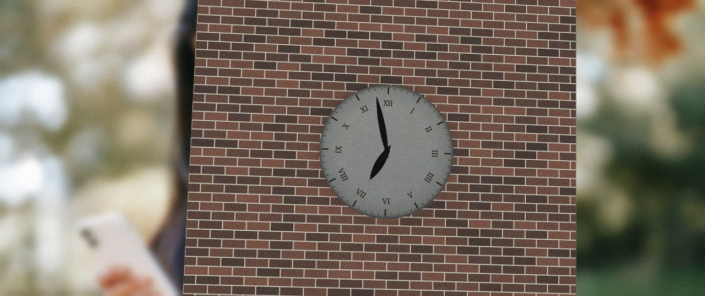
h=6 m=58
